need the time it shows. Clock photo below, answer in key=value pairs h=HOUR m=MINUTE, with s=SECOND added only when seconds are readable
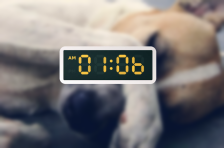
h=1 m=6
